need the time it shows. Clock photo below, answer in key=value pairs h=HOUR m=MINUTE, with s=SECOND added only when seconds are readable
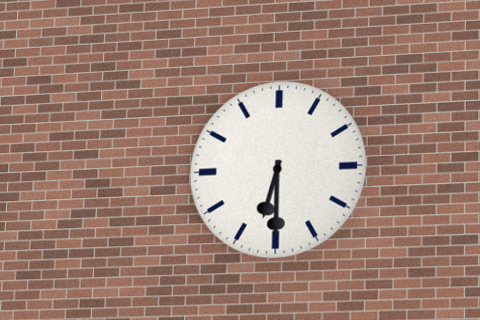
h=6 m=30
